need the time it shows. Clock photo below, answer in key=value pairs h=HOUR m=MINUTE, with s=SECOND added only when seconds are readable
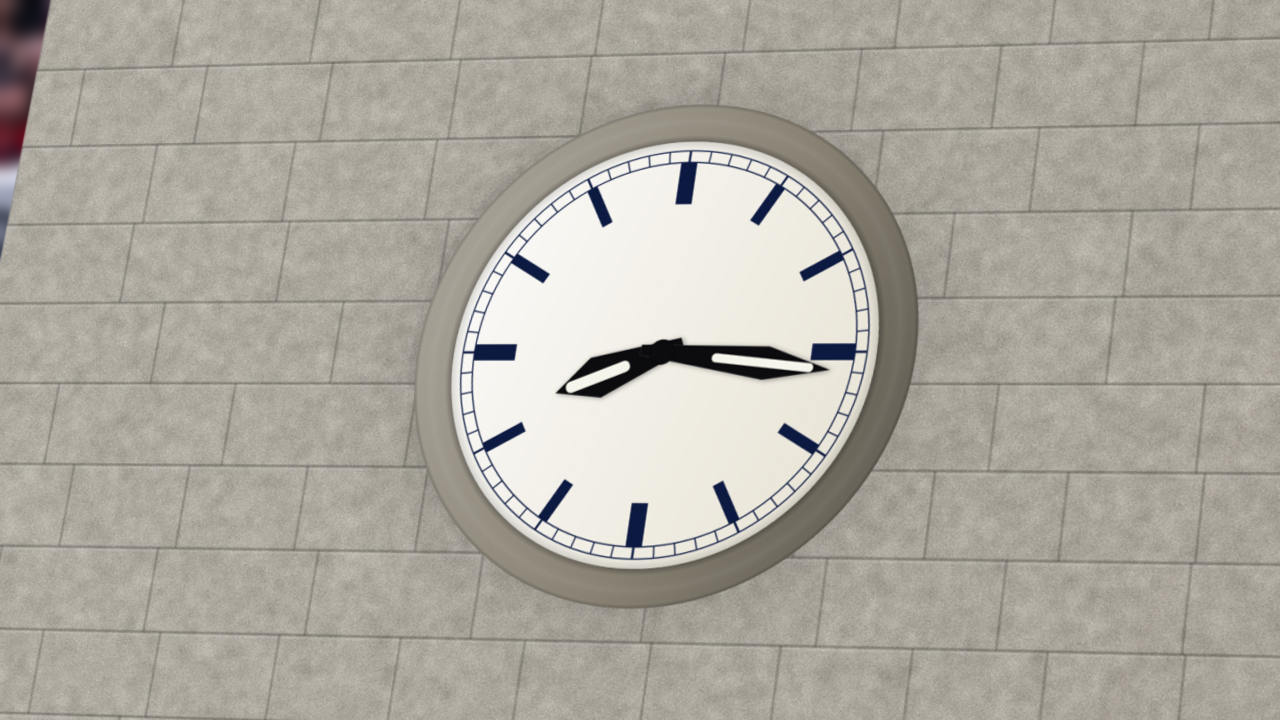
h=8 m=16
